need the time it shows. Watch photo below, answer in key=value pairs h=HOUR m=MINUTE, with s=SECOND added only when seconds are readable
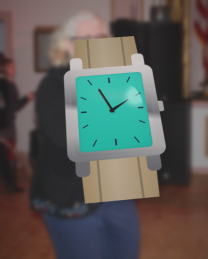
h=1 m=56
